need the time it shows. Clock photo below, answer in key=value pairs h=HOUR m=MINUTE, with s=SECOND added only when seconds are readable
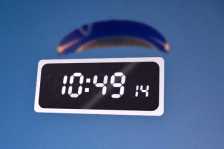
h=10 m=49 s=14
